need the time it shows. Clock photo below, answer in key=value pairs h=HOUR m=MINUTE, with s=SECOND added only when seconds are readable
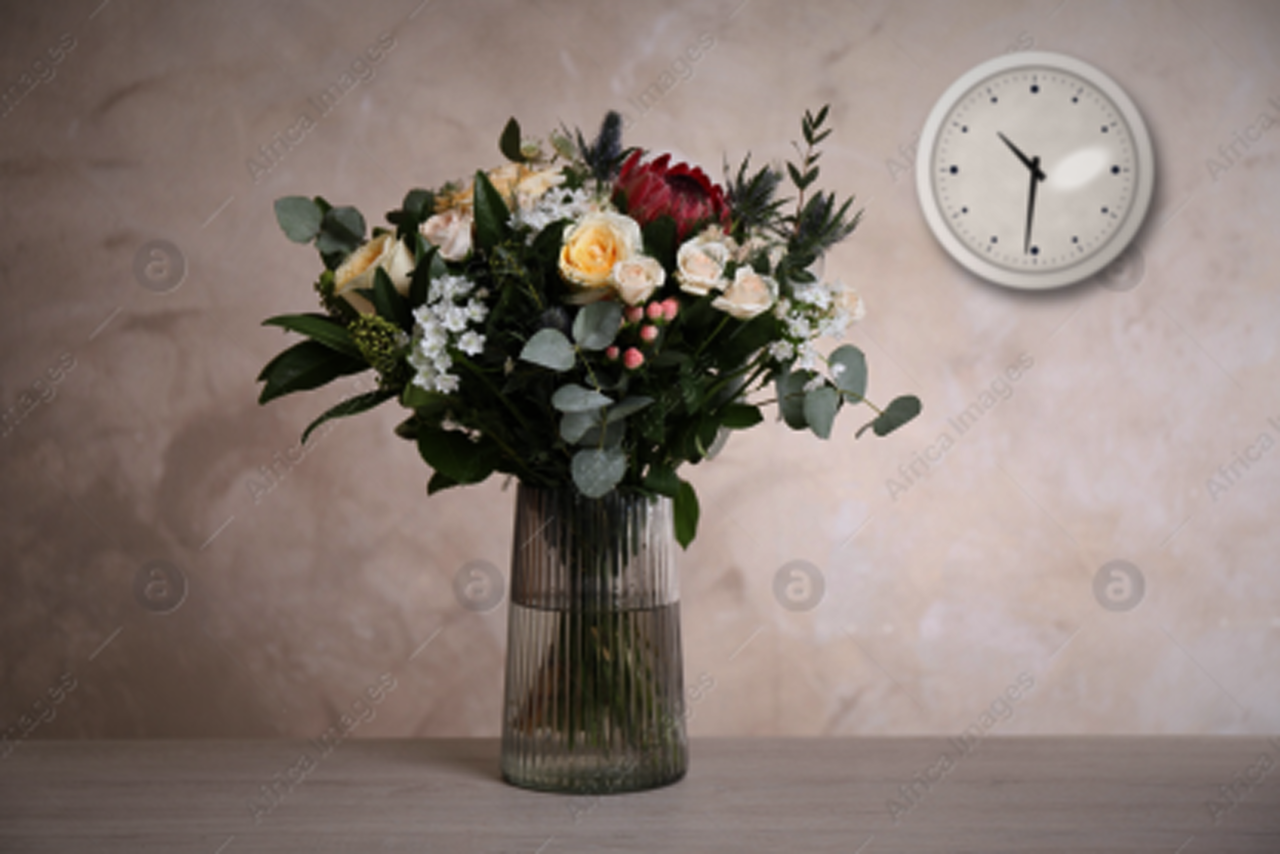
h=10 m=31
